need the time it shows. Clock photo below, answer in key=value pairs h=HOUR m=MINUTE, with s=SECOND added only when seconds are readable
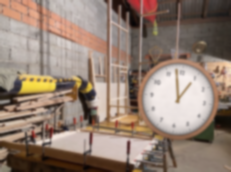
h=12 m=58
